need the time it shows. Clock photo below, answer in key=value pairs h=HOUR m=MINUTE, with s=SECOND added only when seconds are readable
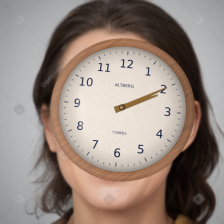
h=2 m=10
